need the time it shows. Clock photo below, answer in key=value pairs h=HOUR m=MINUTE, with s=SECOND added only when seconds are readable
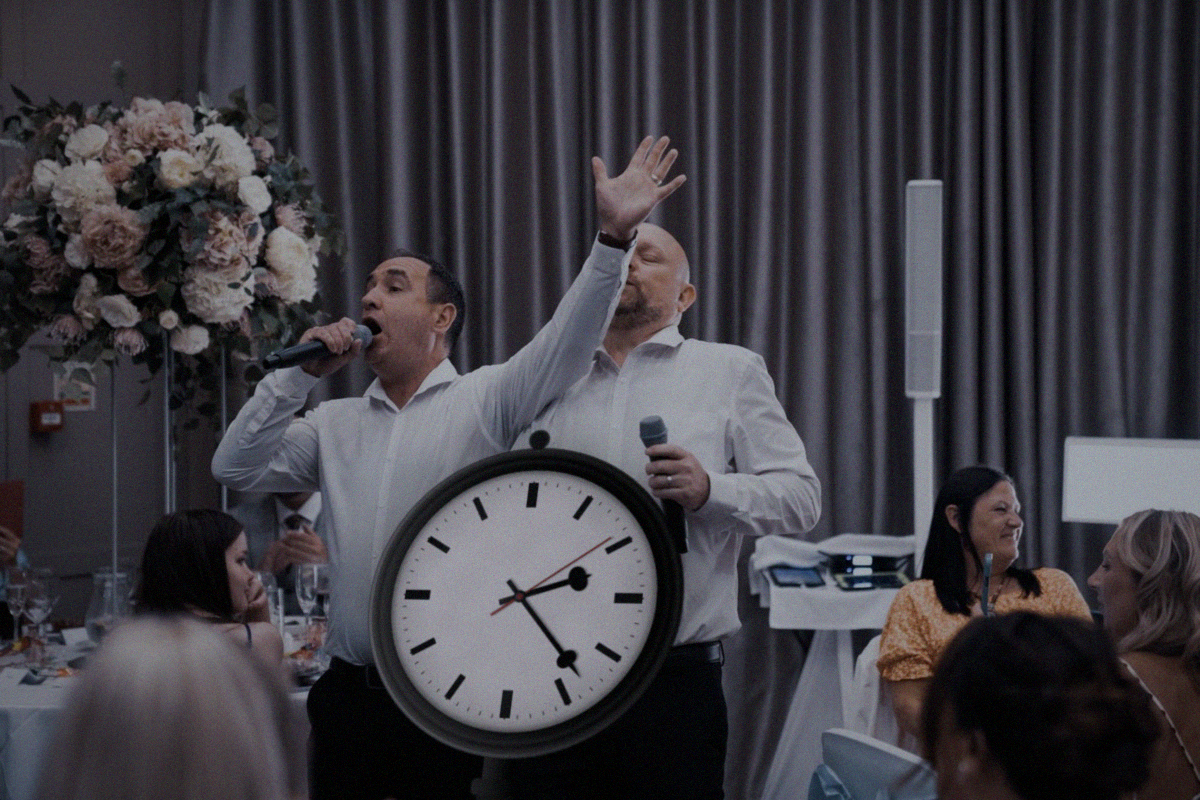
h=2 m=23 s=9
